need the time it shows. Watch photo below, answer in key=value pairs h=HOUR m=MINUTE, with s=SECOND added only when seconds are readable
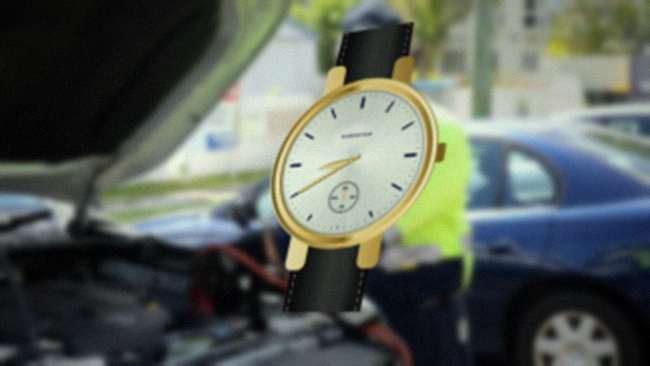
h=8 m=40
